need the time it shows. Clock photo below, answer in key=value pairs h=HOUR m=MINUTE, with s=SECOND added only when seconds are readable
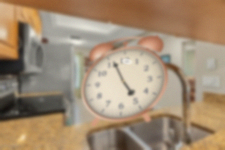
h=4 m=56
